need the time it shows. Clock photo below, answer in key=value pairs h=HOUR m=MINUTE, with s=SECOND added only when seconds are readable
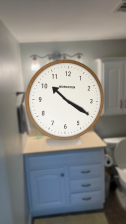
h=10 m=20
